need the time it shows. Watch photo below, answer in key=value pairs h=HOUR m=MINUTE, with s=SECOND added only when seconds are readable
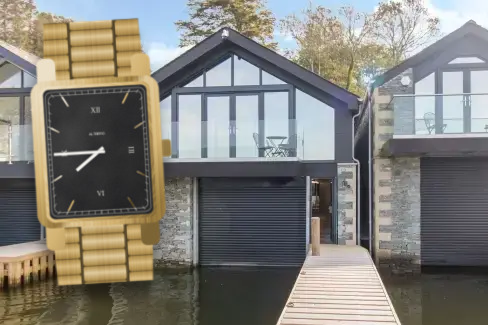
h=7 m=45
